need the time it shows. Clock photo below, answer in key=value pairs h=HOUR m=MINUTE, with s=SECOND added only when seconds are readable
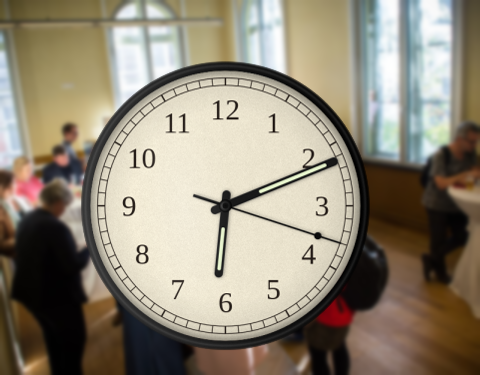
h=6 m=11 s=18
